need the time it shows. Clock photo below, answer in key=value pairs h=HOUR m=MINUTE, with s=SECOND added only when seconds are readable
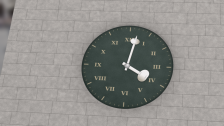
h=4 m=2
